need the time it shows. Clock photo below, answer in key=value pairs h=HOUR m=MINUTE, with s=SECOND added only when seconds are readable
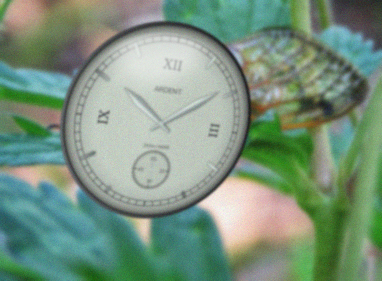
h=10 m=9
